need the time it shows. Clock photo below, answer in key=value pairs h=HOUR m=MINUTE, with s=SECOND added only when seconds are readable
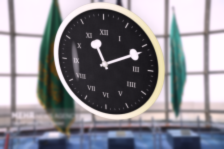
h=11 m=11
